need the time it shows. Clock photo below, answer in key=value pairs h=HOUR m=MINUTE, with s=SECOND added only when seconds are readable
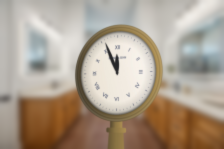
h=11 m=56
